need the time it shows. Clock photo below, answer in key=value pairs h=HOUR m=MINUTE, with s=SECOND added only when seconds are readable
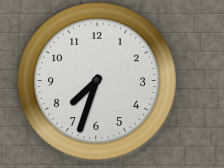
h=7 m=33
